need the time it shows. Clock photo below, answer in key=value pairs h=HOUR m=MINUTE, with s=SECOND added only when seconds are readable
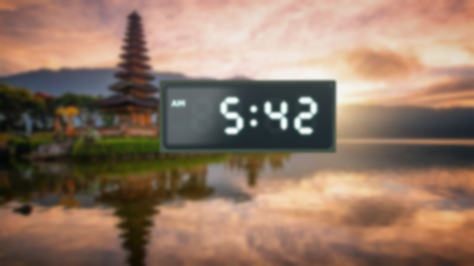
h=5 m=42
